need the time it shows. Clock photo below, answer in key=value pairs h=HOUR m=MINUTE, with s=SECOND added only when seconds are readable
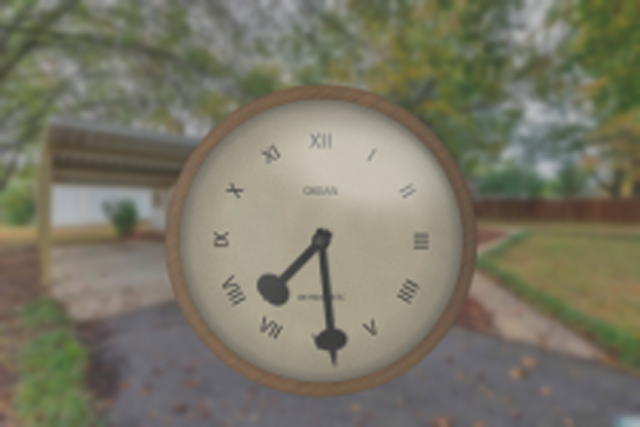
h=7 m=29
